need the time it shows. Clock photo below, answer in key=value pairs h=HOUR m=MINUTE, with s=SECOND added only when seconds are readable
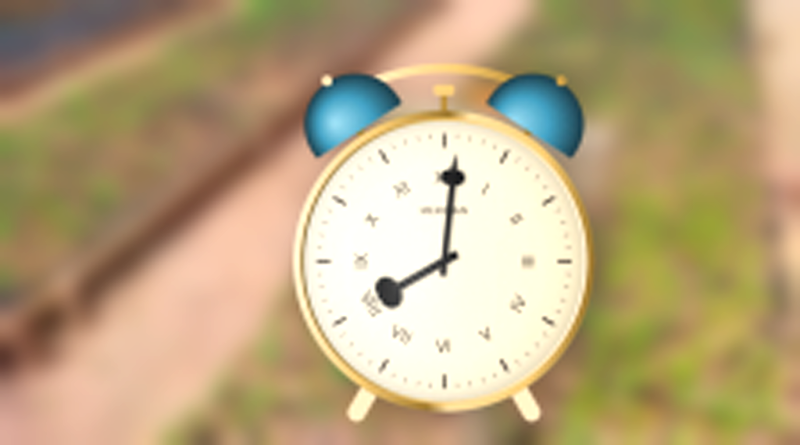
h=8 m=1
